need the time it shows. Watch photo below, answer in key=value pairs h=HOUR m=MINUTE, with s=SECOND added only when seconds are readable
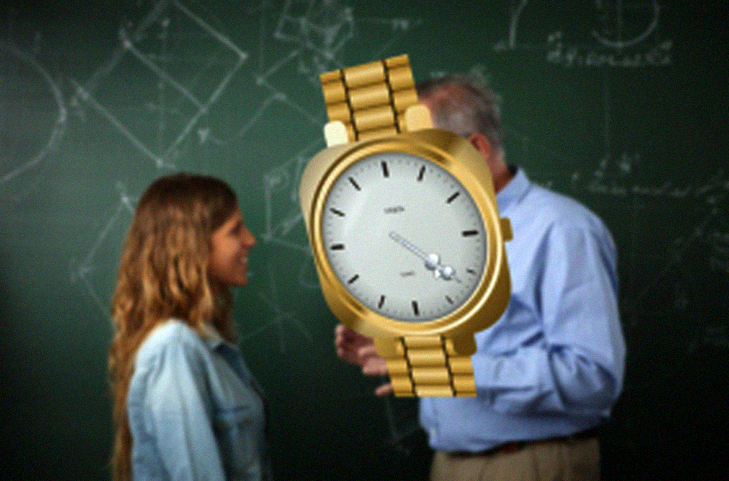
h=4 m=22
